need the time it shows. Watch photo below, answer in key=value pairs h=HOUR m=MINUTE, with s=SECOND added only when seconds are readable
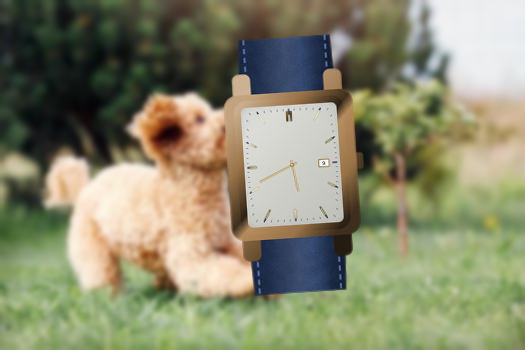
h=5 m=41
